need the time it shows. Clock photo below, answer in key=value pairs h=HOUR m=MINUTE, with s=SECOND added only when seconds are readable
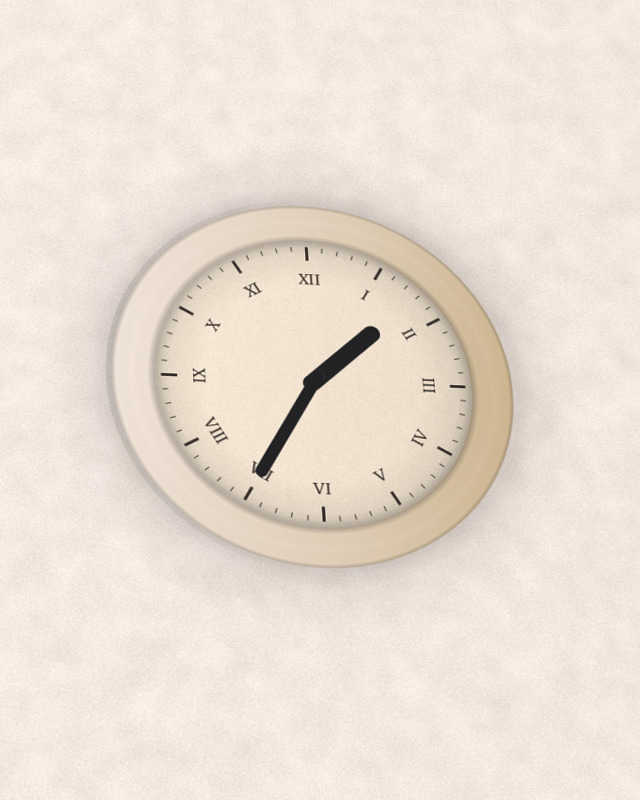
h=1 m=35
